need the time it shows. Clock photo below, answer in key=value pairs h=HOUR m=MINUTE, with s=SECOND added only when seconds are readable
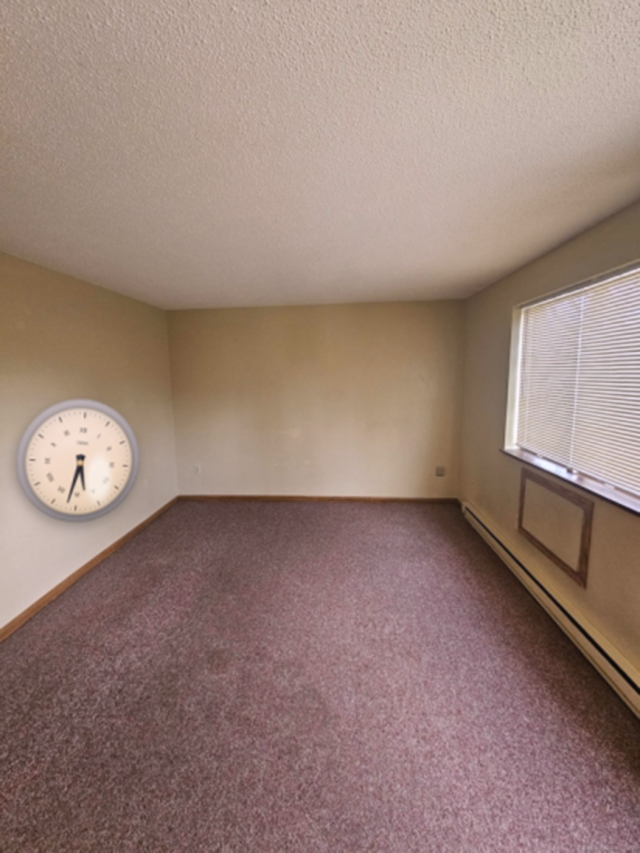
h=5 m=32
